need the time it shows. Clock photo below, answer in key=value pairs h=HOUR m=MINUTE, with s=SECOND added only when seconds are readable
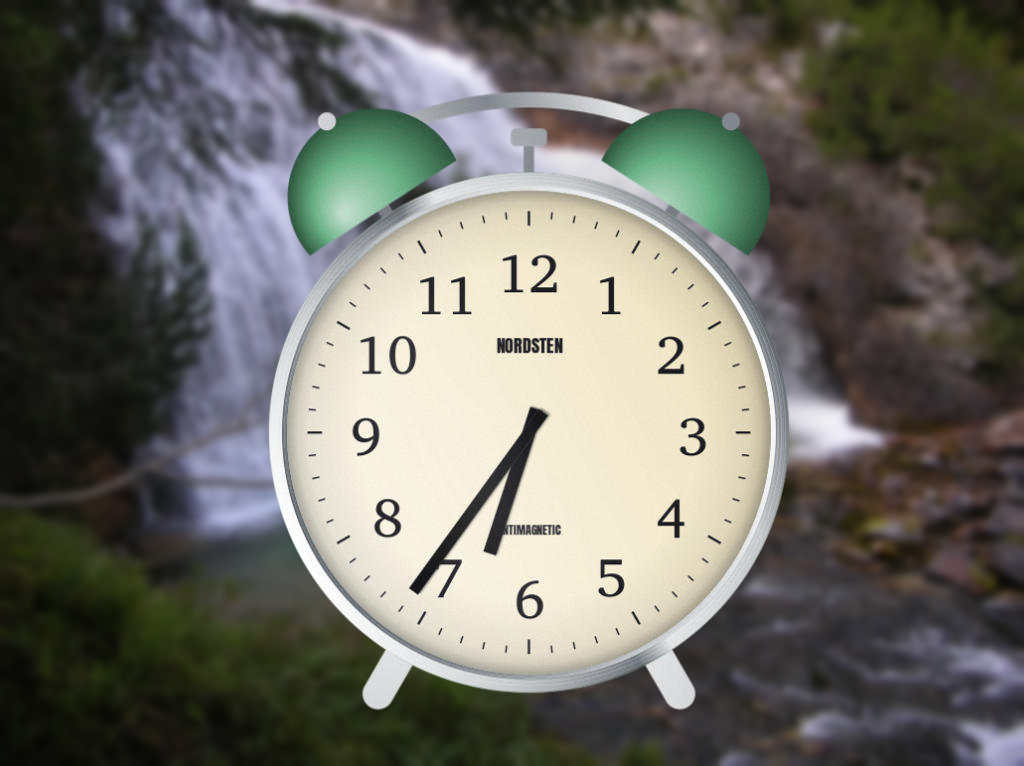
h=6 m=36
